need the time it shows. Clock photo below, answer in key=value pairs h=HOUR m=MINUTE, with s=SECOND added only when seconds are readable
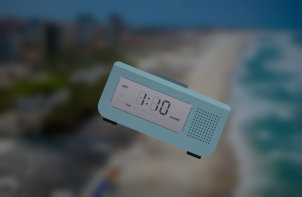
h=1 m=10
